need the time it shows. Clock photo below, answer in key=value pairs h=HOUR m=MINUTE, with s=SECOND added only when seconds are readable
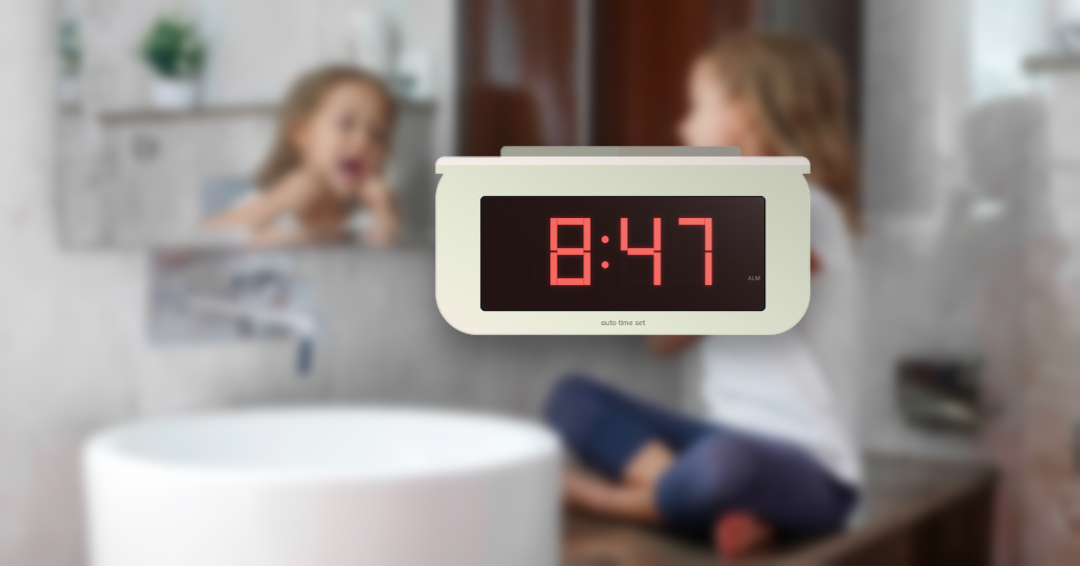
h=8 m=47
